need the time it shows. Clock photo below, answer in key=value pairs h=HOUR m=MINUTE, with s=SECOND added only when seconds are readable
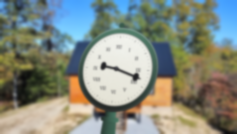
h=9 m=18
